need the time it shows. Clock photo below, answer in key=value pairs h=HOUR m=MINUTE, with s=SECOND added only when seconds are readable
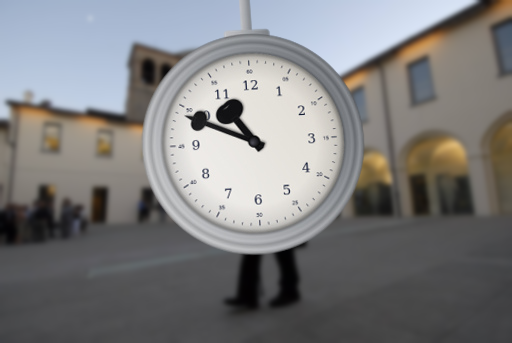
h=10 m=49
